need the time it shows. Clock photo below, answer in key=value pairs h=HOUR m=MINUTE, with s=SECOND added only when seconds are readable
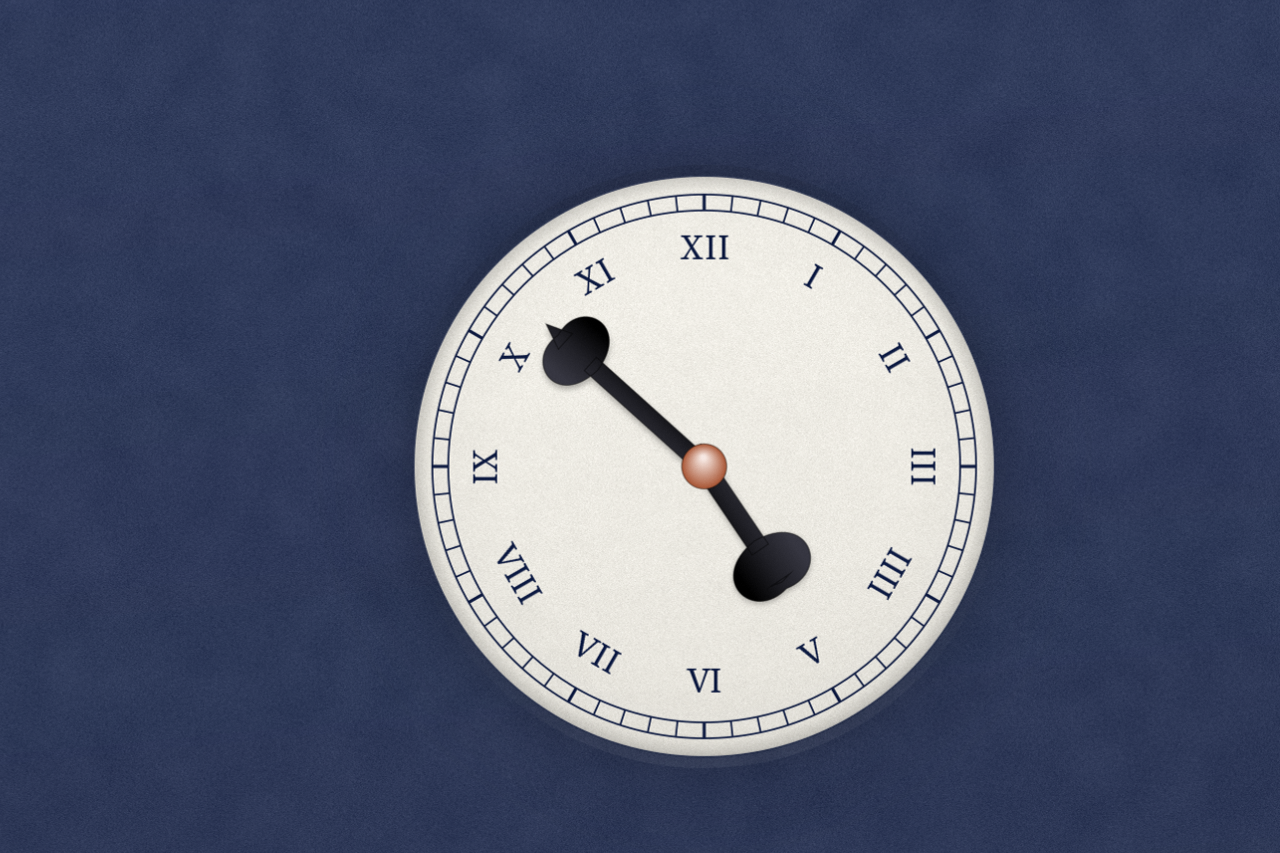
h=4 m=52
